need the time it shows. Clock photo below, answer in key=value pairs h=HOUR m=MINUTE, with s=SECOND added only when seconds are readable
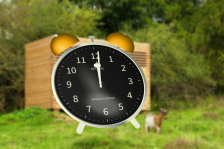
h=12 m=1
